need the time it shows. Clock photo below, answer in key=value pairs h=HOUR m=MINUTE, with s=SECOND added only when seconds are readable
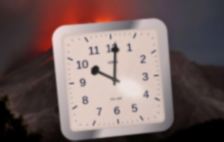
h=10 m=1
